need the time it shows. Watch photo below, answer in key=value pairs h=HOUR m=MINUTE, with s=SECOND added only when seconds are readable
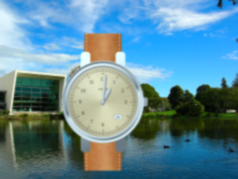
h=1 m=1
